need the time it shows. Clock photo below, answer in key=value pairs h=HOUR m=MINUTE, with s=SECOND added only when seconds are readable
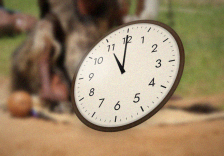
h=11 m=0
